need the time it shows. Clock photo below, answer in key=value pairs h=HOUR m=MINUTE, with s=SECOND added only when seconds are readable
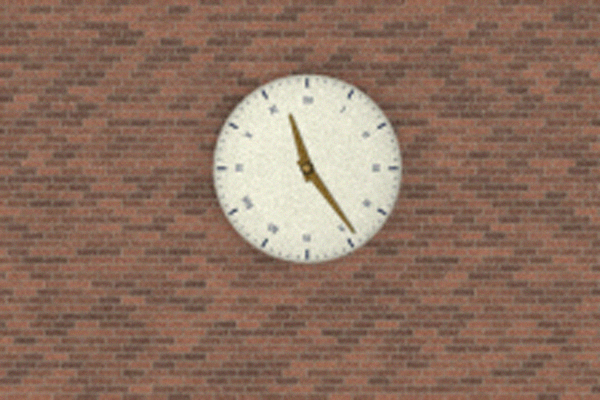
h=11 m=24
